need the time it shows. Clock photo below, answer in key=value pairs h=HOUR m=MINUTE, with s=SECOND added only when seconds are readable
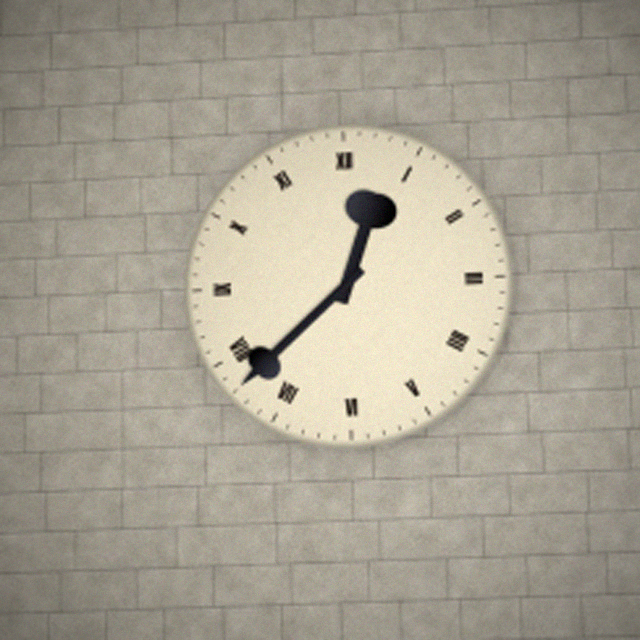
h=12 m=38
